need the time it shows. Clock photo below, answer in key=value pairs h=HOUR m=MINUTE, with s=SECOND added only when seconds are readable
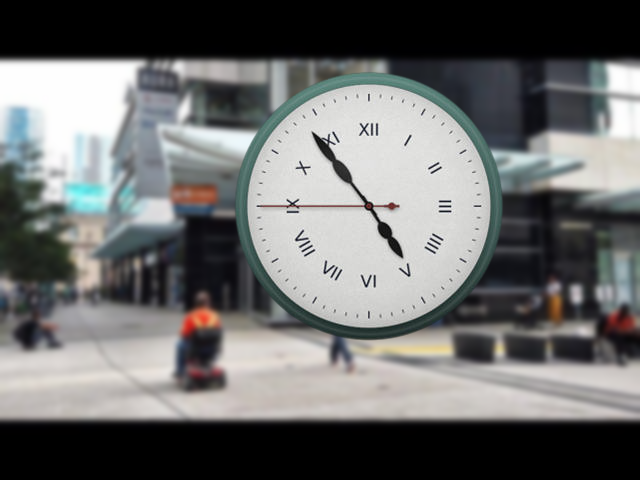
h=4 m=53 s=45
